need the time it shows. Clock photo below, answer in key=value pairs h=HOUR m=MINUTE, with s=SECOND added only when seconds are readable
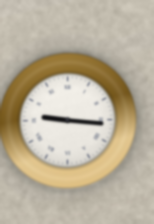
h=9 m=16
